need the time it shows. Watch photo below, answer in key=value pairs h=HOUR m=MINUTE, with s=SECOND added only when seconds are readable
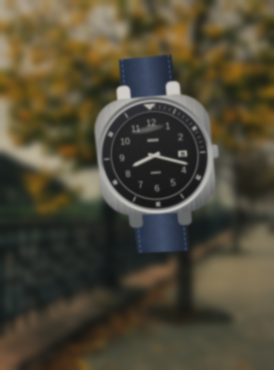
h=8 m=18
